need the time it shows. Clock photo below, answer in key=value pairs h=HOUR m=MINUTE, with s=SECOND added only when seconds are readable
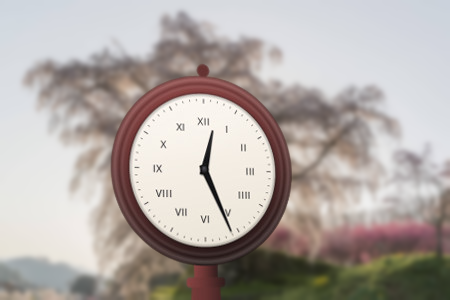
h=12 m=26
